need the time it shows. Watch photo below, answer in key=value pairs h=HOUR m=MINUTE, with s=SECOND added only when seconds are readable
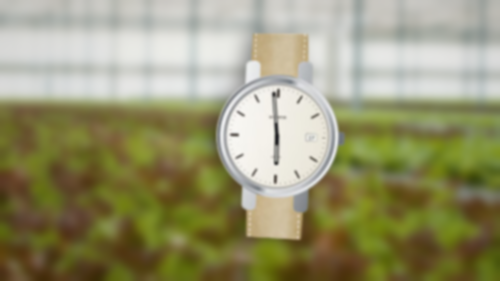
h=5 m=59
